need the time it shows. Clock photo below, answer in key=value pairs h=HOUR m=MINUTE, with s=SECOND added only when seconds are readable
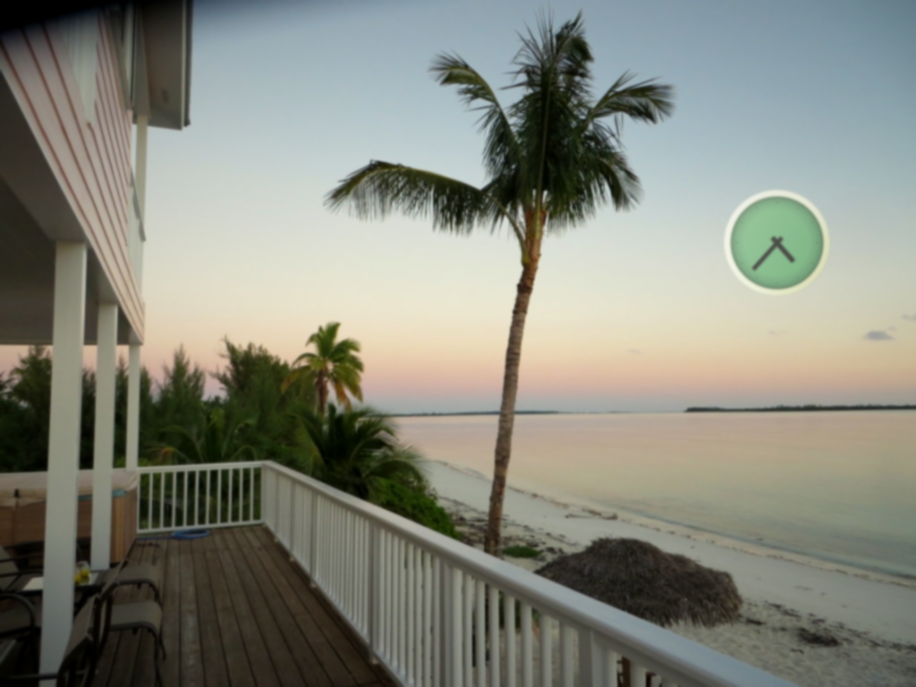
h=4 m=37
